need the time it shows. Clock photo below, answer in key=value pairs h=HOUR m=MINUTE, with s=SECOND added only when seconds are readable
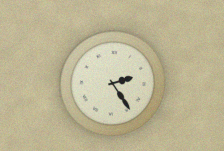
h=2 m=24
